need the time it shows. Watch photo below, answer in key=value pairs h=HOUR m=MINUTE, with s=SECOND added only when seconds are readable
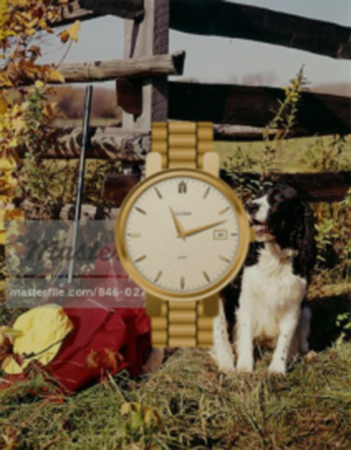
h=11 m=12
